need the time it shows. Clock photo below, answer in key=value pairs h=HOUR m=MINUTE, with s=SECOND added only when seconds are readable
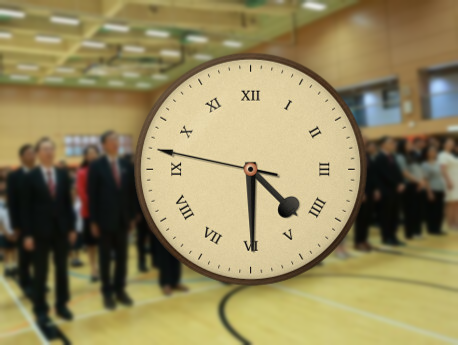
h=4 m=29 s=47
